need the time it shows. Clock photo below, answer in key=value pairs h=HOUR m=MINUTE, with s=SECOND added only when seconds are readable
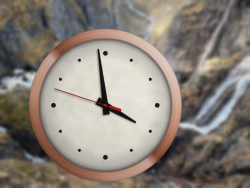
h=3 m=58 s=48
